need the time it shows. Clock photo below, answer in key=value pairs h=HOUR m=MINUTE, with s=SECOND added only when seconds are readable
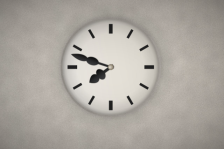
h=7 m=48
